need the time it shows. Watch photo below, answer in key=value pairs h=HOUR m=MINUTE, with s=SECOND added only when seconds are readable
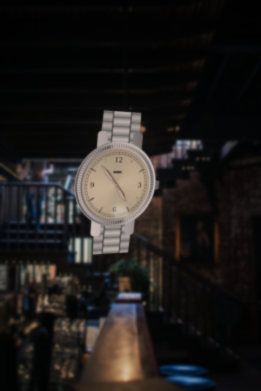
h=4 m=53
